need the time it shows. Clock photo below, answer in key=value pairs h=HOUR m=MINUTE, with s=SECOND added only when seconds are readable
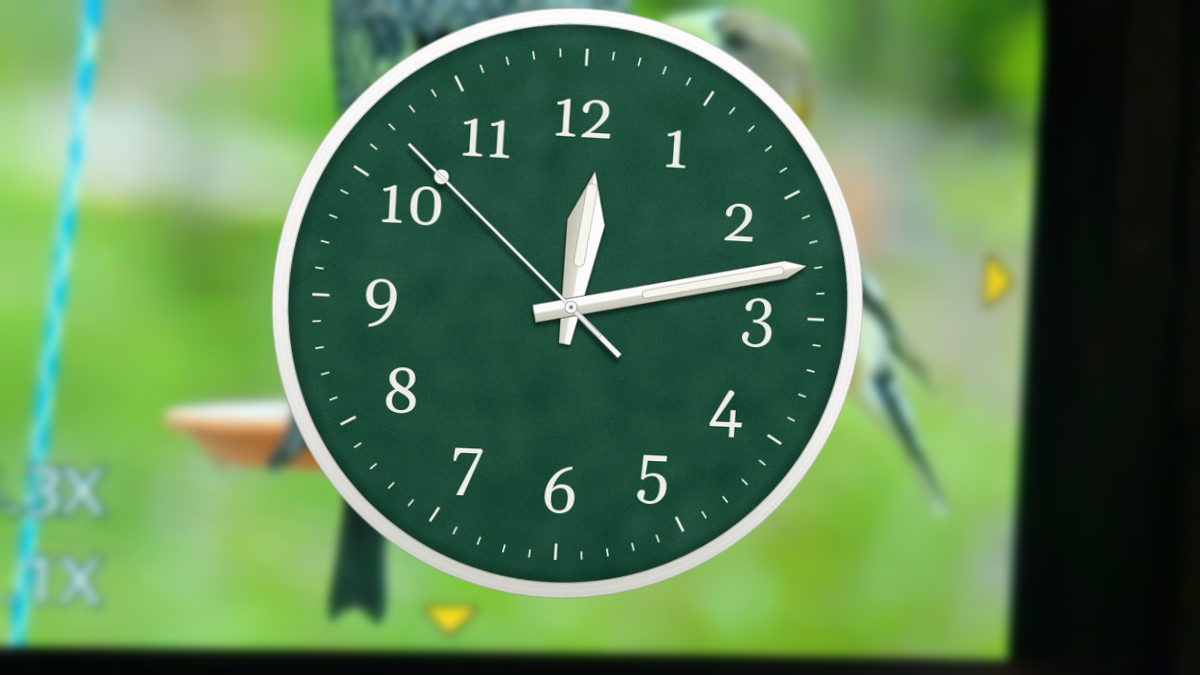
h=12 m=12 s=52
